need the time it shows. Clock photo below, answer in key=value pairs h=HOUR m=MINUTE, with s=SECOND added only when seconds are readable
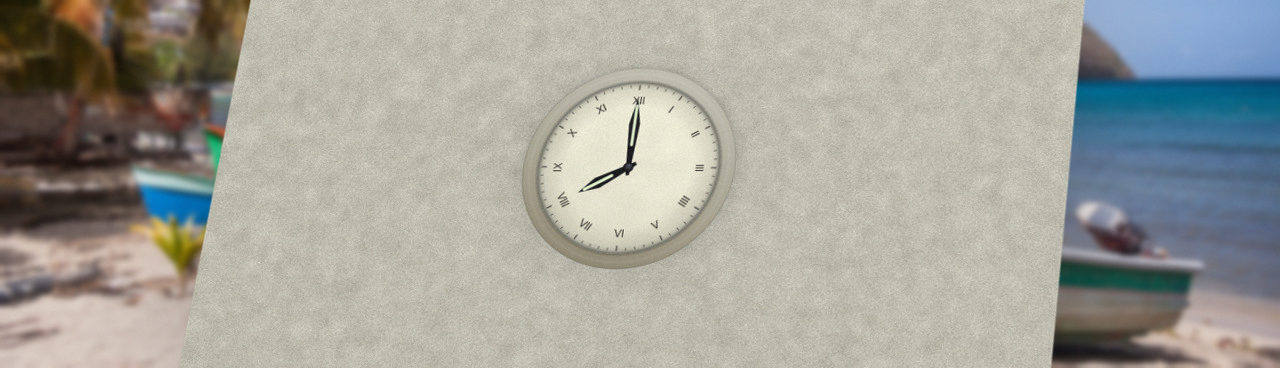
h=8 m=0
